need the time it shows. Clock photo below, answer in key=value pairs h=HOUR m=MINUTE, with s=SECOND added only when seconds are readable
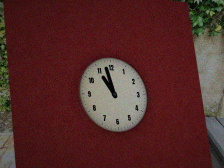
h=10 m=58
